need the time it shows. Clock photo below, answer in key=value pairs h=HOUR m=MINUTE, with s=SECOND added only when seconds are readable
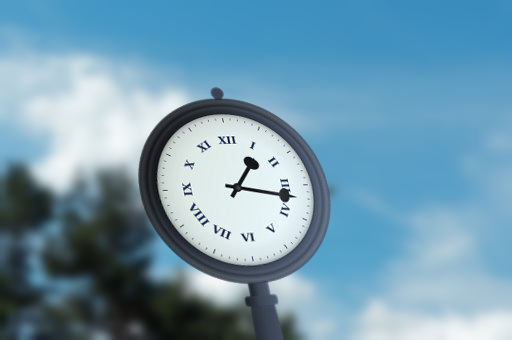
h=1 m=17
